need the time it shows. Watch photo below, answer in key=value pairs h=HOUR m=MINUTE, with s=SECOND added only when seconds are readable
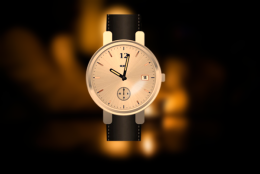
h=10 m=2
